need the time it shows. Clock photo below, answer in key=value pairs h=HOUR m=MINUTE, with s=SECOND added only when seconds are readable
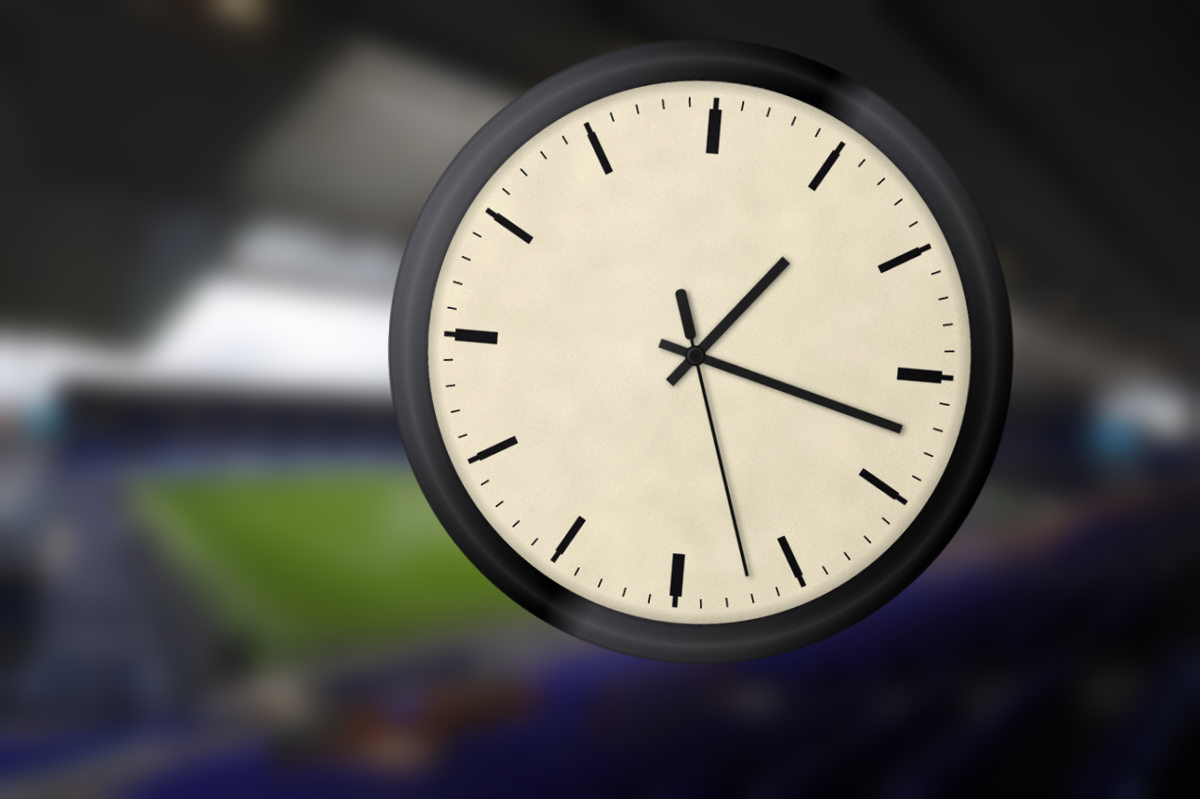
h=1 m=17 s=27
